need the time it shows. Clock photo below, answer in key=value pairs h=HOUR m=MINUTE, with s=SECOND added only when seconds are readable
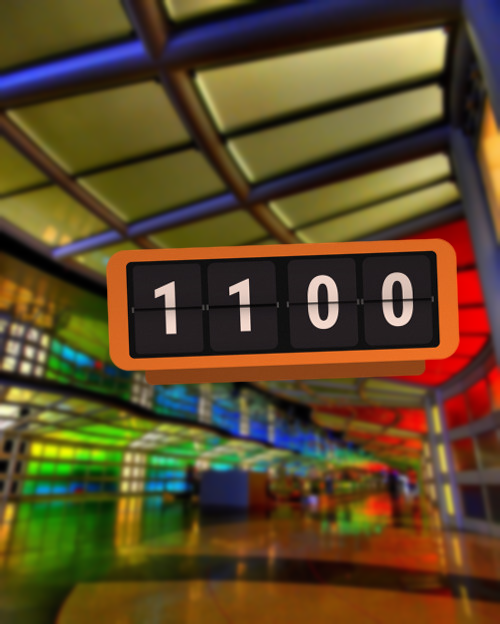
h=11 m=0
